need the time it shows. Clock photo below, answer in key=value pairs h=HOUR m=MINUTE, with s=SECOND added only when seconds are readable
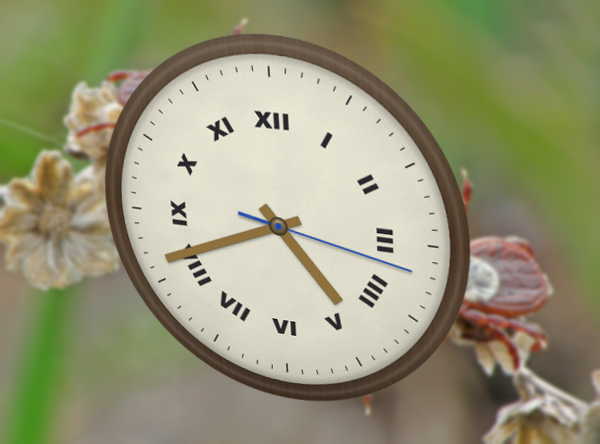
h=4 m=41 s=17
